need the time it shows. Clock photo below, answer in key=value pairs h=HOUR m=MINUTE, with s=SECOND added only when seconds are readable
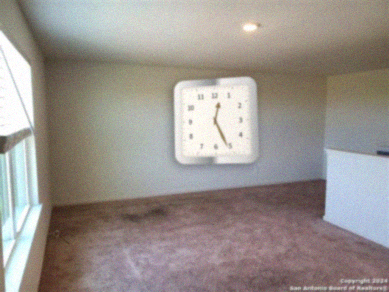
h=12 m=26
